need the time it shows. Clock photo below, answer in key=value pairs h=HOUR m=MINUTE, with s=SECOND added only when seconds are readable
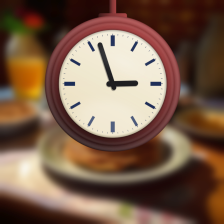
h=2 m=57
